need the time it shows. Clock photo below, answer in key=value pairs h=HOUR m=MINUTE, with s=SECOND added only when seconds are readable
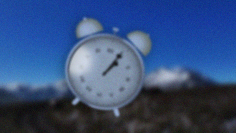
h=1 m=4
